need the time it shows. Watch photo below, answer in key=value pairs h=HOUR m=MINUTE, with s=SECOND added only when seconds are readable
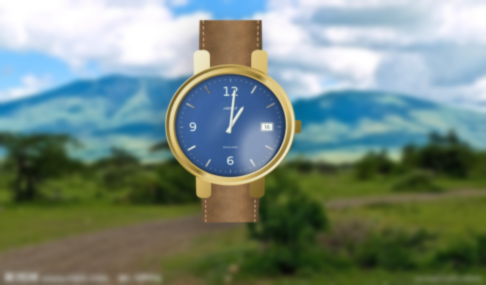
h=1 m=1
